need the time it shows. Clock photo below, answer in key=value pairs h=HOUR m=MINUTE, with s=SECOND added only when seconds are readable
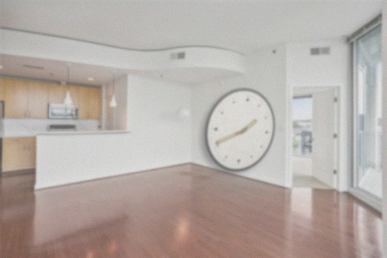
h=1 m=41
